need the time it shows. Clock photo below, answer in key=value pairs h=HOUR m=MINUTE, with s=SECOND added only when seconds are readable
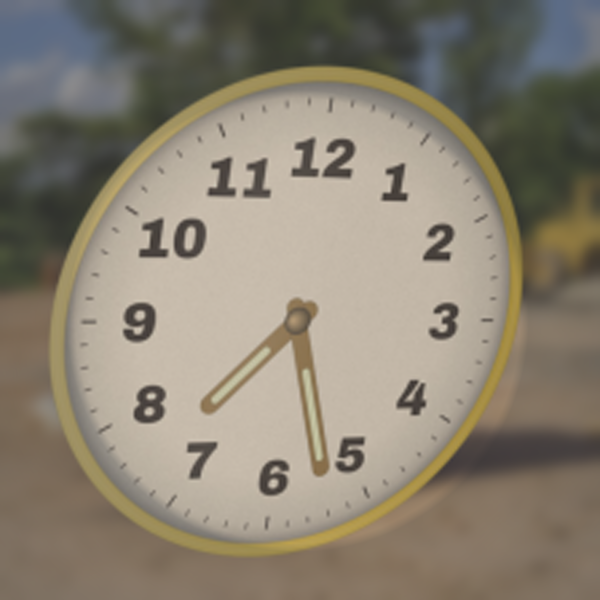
h=7 m=27
